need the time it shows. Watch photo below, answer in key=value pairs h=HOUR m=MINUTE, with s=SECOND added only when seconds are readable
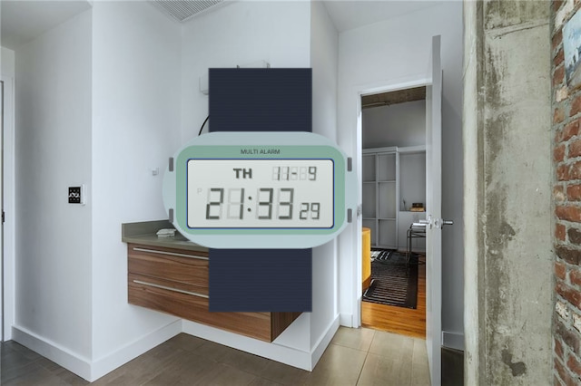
h=21 m=33 s=29
